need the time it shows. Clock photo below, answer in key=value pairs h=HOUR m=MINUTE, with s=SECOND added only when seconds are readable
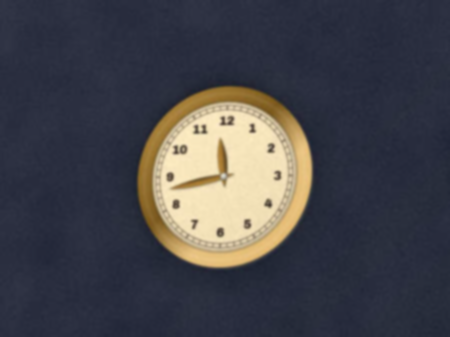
h=11 m=43
